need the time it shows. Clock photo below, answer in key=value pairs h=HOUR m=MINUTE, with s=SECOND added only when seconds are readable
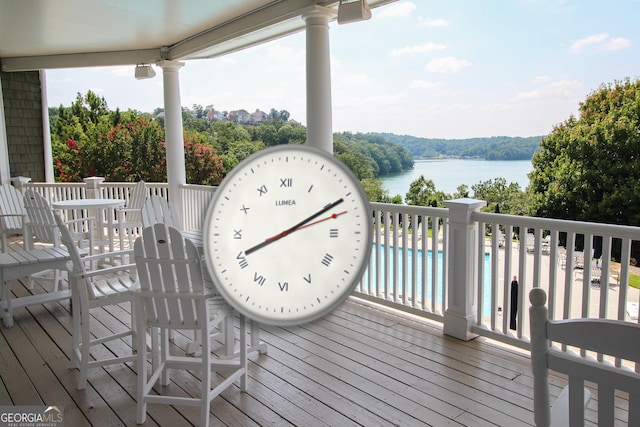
h=8 m=10 s=12
